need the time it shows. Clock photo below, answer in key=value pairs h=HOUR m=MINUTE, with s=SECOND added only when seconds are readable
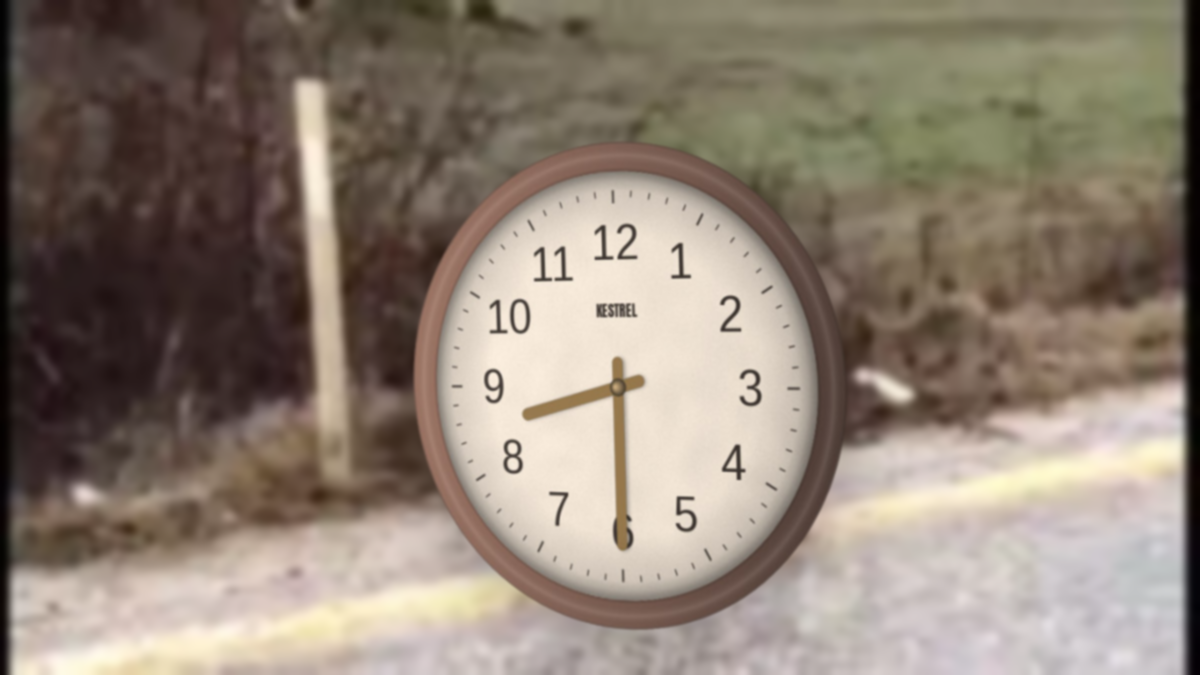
h=8 m=30
